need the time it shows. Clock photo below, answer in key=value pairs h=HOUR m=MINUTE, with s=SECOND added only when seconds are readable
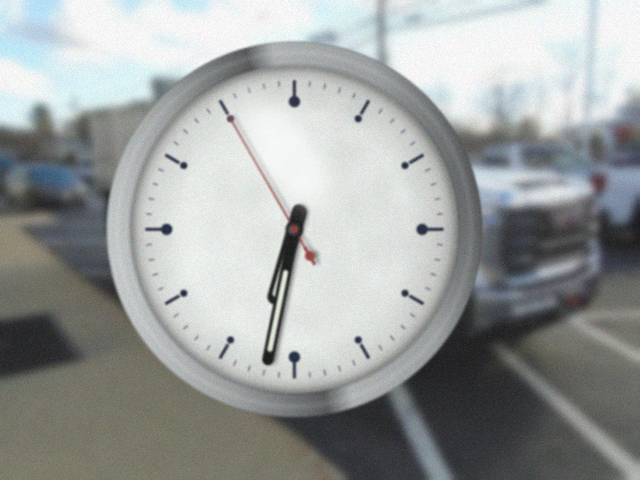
h=6 m=31 s=55
